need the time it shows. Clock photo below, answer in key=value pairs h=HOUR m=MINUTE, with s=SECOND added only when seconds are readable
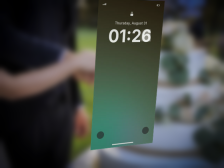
h=1 m=26
